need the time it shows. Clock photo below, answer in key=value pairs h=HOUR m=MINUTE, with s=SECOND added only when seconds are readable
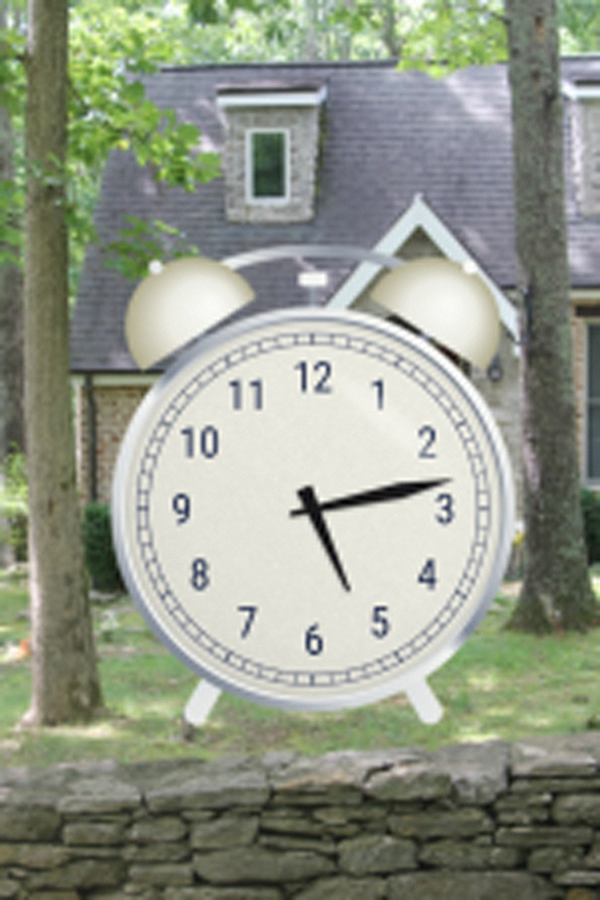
h=5 m=13
